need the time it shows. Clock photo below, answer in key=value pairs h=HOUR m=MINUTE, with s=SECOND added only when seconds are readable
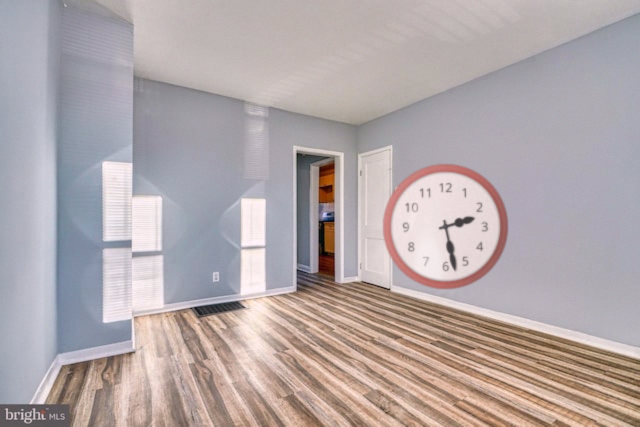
h=2 m=28
